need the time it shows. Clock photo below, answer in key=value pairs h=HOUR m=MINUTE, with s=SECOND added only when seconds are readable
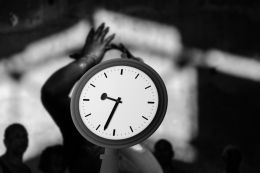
h=9 m=33
